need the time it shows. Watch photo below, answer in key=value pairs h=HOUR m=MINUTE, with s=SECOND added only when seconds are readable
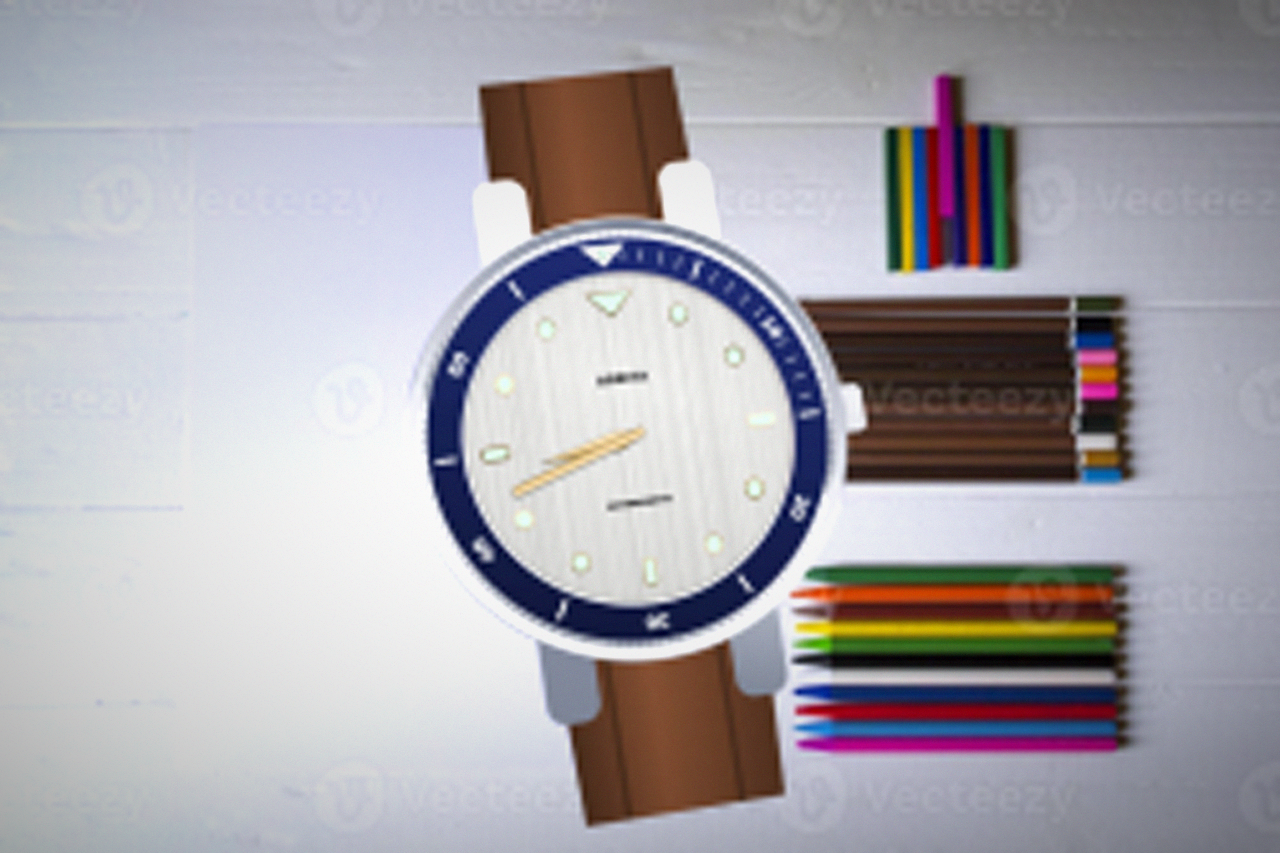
h=8 m=42
